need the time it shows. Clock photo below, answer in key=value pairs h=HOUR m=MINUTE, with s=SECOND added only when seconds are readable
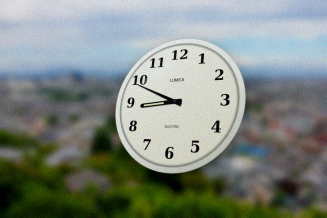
h=8 m=49
